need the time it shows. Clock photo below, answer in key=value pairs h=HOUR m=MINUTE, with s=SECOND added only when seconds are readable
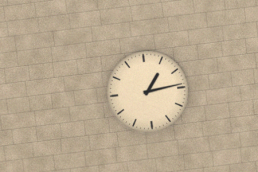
h=1 m=14
